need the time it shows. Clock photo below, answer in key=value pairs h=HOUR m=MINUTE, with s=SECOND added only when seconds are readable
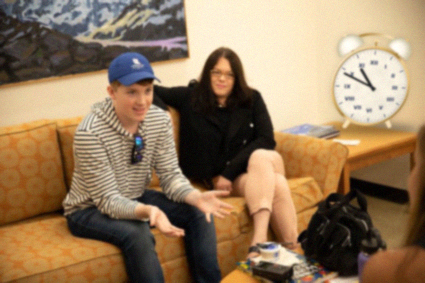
h=10 m=49
